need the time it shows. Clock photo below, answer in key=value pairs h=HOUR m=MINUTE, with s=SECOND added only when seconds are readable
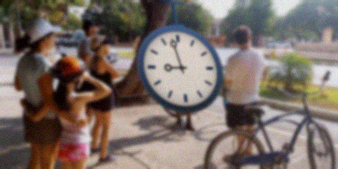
h=8 m=58
